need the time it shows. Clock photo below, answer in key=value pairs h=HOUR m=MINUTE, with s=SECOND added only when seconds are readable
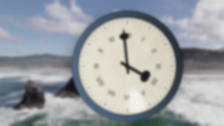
h=3 m=59
